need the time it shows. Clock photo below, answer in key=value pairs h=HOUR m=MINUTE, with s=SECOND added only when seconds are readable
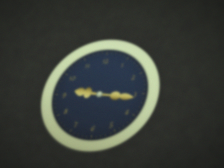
h=9 m=16
